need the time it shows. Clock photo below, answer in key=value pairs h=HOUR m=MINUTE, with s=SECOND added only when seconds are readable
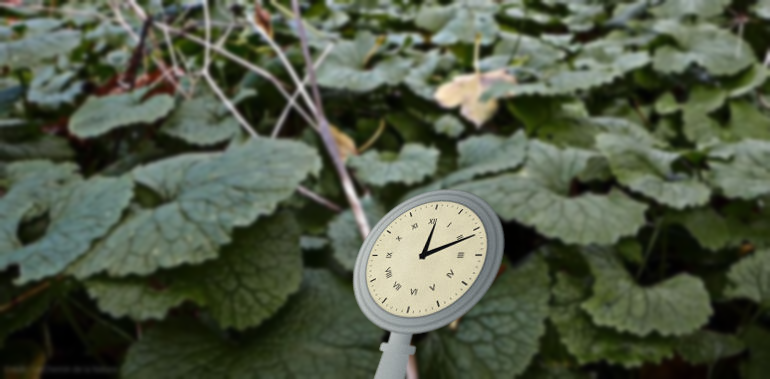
h=12 m=11
